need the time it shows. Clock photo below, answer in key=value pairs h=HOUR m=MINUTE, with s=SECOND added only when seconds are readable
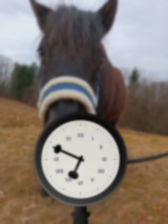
h=6 m=49
